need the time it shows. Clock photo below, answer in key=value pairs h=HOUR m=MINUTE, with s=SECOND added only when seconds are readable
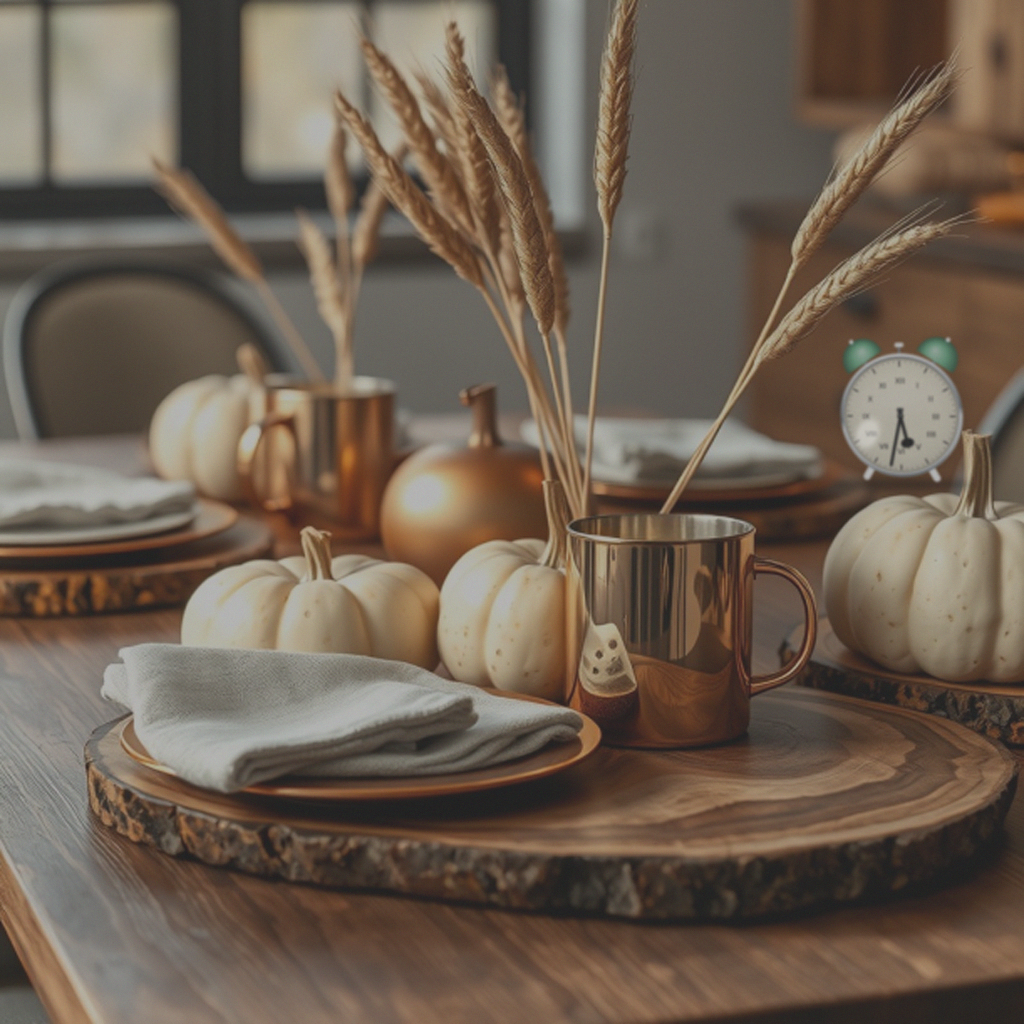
h=5 m=32
